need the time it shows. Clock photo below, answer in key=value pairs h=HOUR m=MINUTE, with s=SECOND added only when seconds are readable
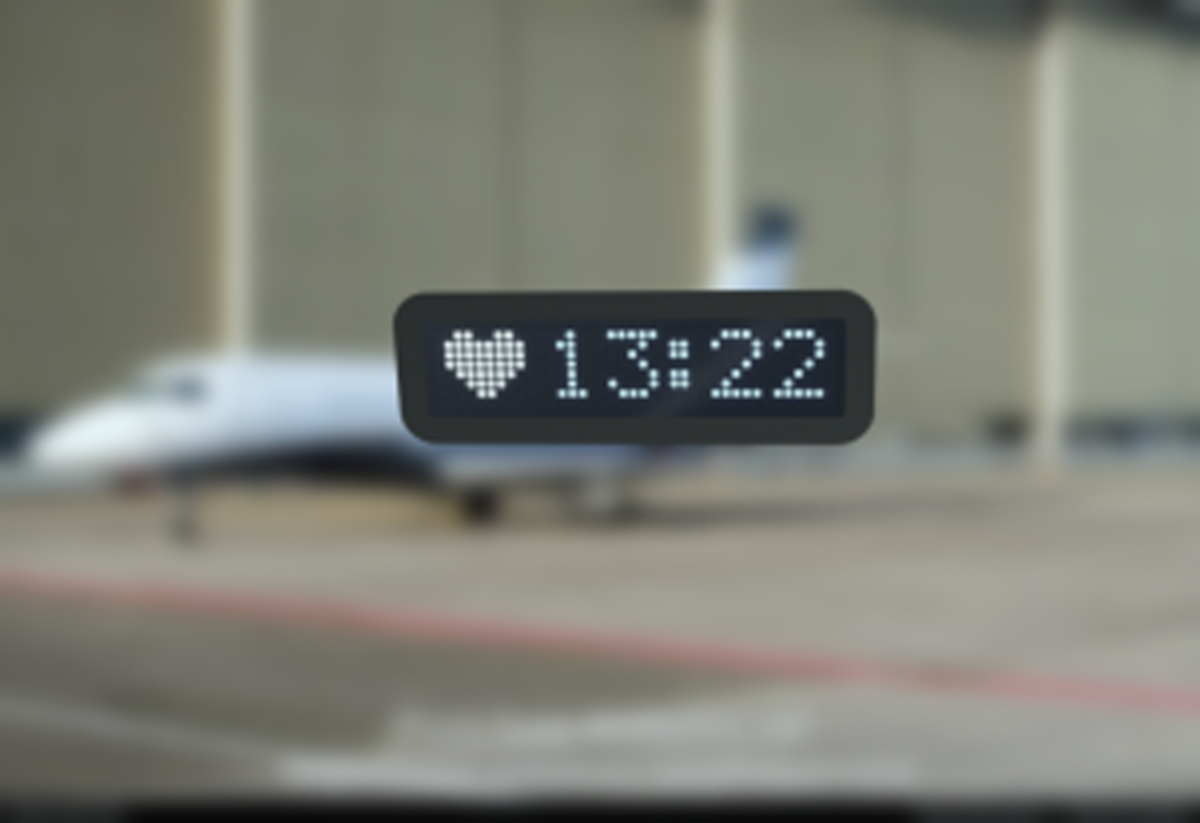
h=13 m=22
